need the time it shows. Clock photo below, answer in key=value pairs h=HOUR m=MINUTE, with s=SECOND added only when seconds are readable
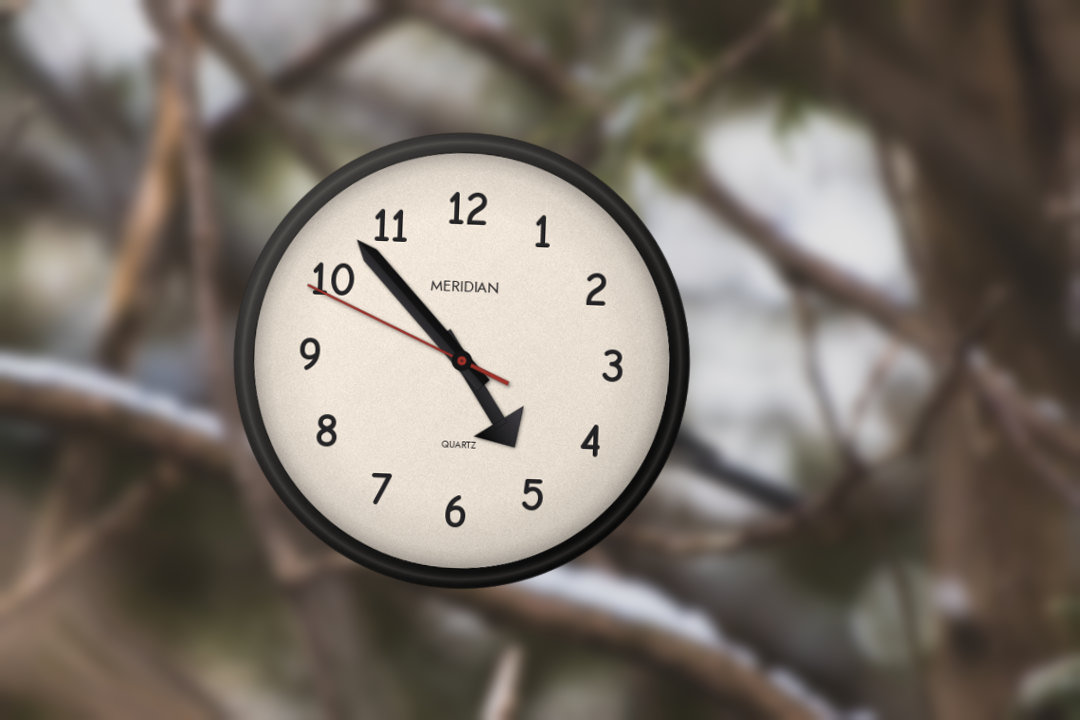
h=4 m=52 s=49
